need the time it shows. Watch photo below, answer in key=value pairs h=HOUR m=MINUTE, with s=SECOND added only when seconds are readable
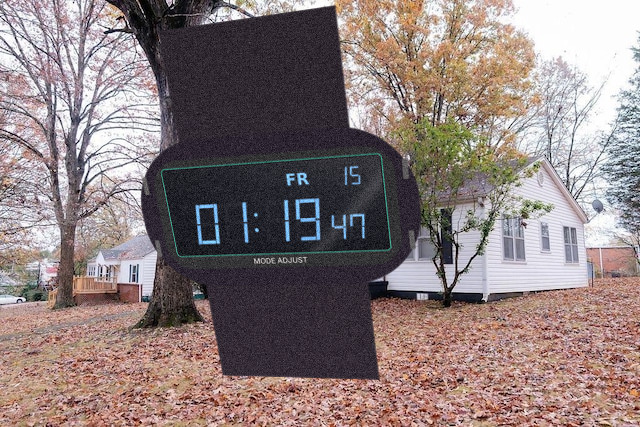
h=1 m=19 s=47
